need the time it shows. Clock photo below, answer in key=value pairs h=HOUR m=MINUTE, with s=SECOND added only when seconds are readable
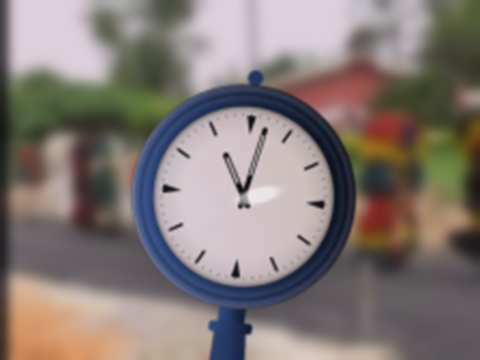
h=11 m=2
